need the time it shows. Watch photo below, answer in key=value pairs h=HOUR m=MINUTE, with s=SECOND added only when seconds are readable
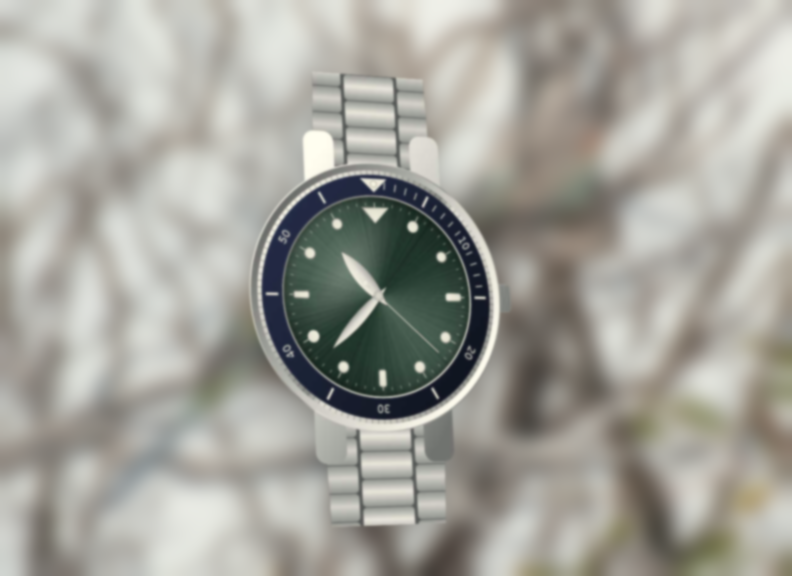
h=10 m=37 s=22
